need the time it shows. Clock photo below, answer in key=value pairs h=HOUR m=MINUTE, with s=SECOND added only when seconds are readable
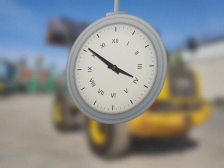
h=3 m=51
